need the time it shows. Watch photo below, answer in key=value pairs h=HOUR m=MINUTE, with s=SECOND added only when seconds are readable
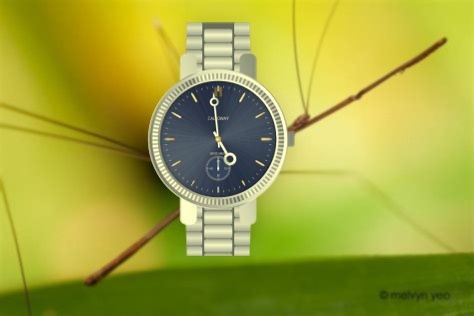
h=4 m=59
